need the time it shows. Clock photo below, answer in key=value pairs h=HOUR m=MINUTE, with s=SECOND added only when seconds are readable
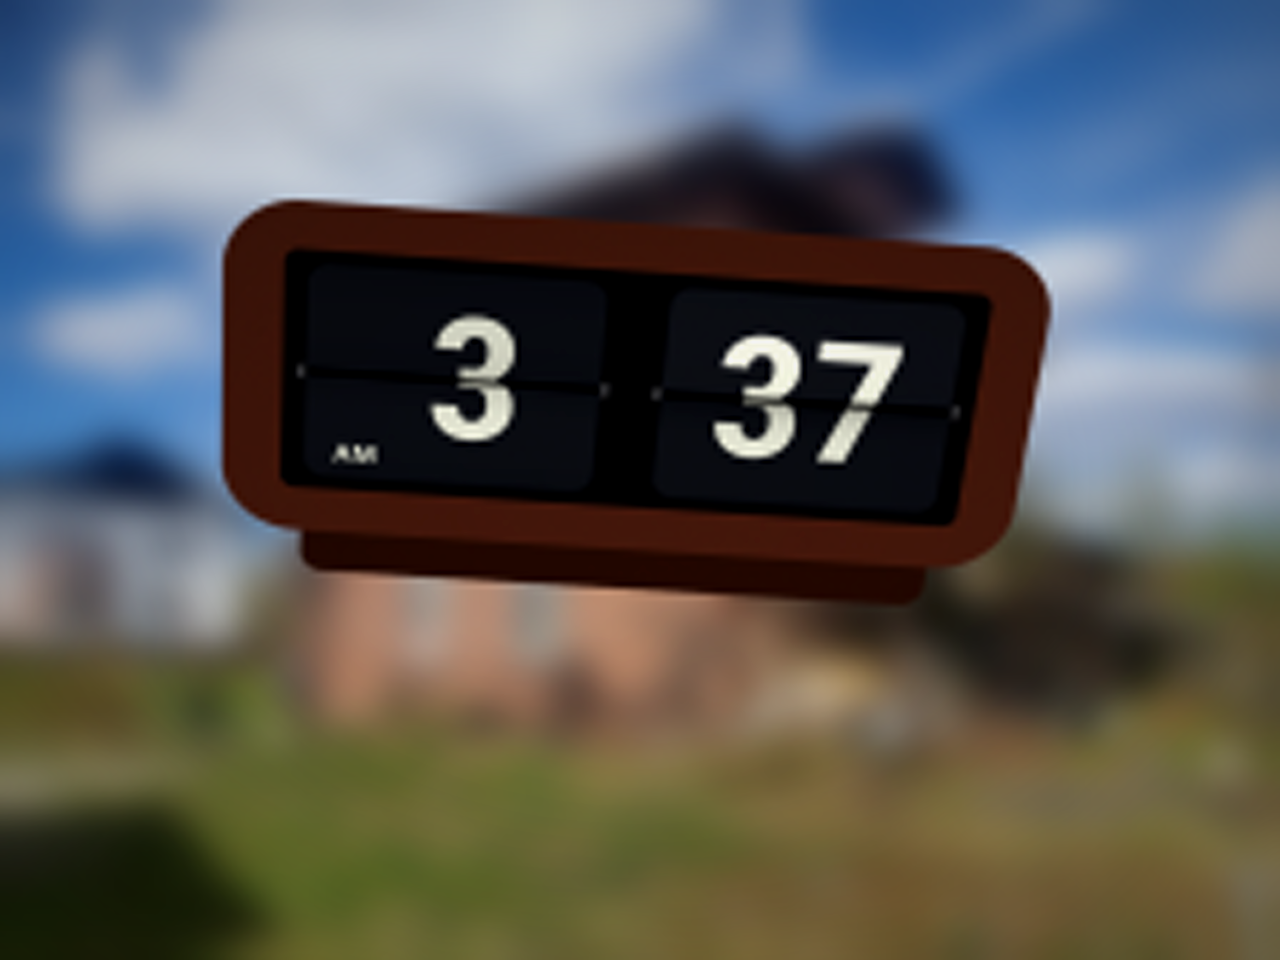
h=3 m=37
